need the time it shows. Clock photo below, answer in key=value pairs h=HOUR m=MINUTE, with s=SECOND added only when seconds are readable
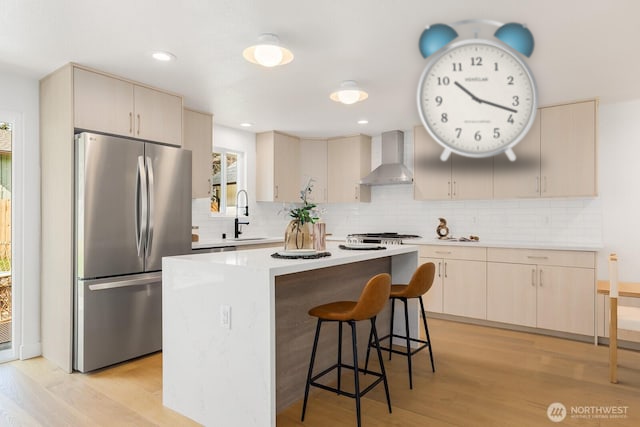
h=10 m=18
